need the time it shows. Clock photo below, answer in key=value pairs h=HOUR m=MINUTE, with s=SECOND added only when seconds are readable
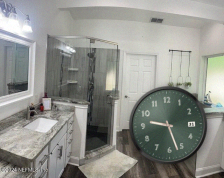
h=9 m=27
